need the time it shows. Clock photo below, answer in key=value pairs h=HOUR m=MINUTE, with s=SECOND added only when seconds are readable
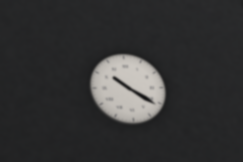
h=10 m=21
